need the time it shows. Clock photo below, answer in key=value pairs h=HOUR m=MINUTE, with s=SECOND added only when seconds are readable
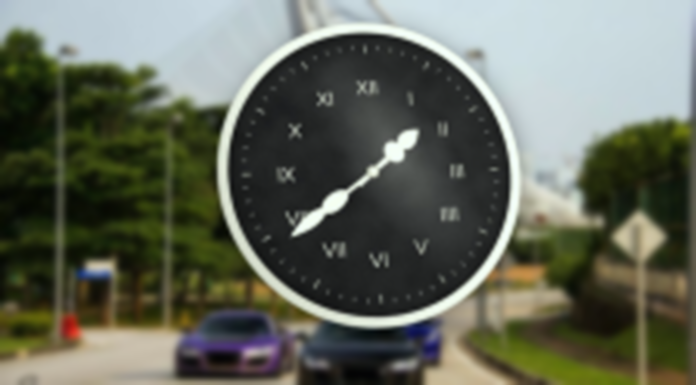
h=1 m=39
